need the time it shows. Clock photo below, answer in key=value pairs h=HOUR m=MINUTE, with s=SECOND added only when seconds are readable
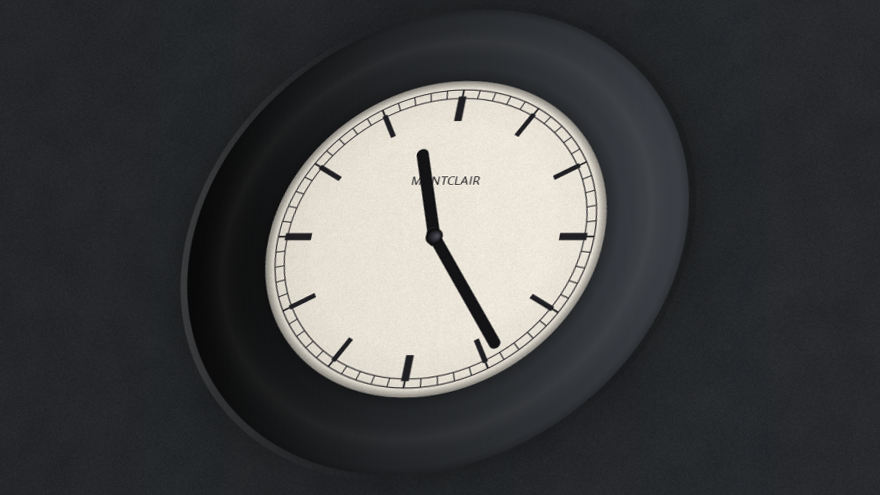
h=11 m=24
